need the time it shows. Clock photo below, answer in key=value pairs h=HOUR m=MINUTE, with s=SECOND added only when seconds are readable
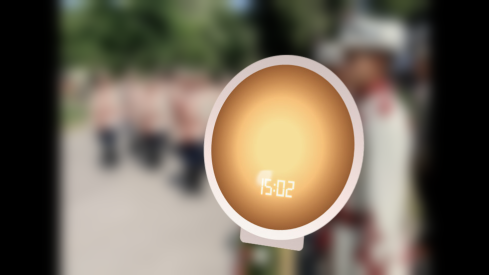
h=15 m=2
